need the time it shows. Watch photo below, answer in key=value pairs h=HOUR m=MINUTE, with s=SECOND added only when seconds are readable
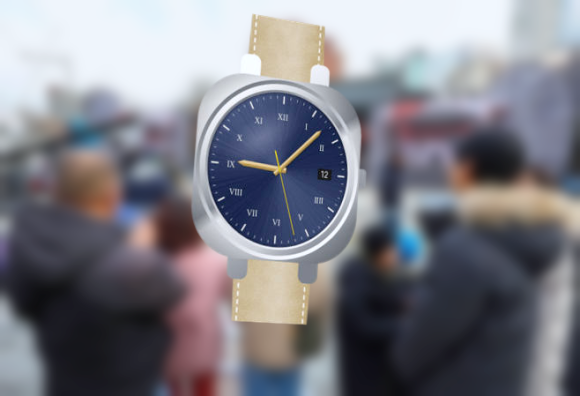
h=9 m=7 s=27
